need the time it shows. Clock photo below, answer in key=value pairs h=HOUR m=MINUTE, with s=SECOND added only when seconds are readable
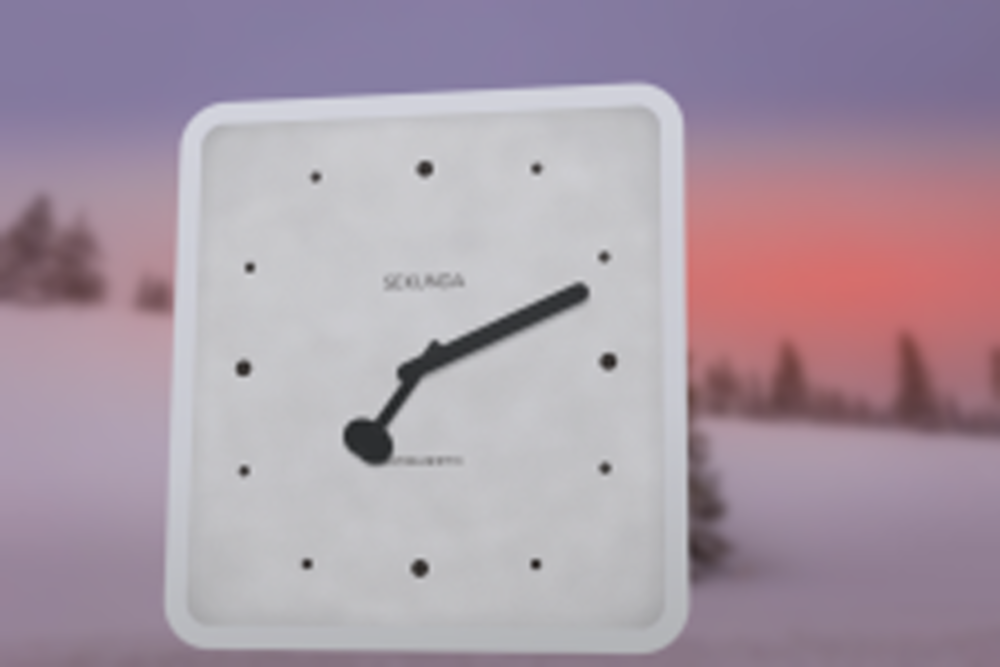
h=7 m=11
